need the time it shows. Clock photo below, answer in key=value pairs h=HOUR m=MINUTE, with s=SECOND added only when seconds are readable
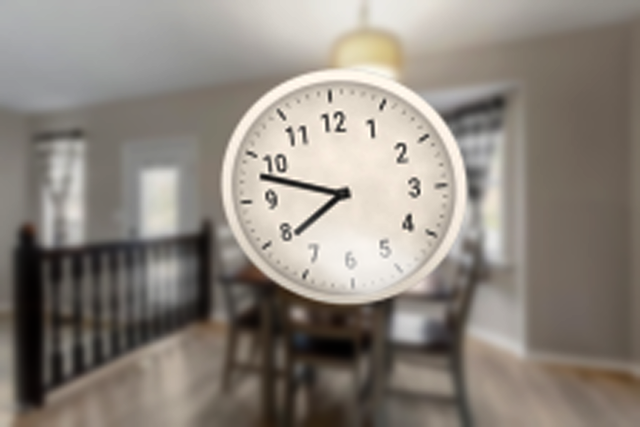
h=7 m=48
